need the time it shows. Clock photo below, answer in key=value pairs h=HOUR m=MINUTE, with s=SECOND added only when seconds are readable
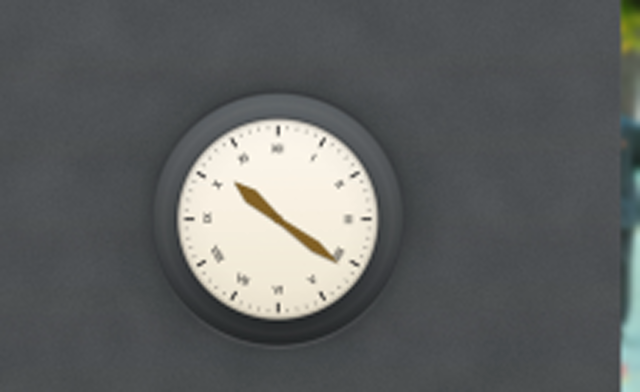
h=10 m=21
